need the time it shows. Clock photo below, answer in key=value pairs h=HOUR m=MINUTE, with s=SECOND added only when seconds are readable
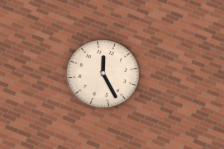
h=11 m=22
